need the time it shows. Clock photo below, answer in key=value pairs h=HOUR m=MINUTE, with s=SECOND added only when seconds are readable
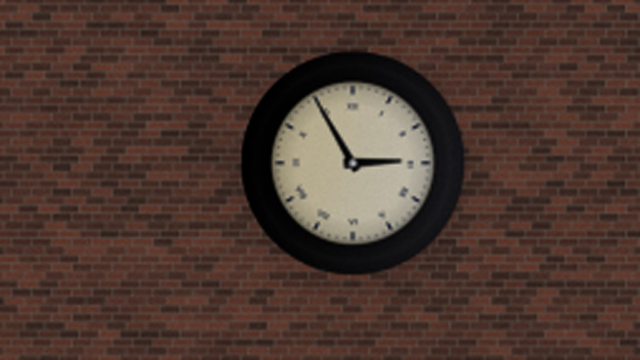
h=2 m=55
